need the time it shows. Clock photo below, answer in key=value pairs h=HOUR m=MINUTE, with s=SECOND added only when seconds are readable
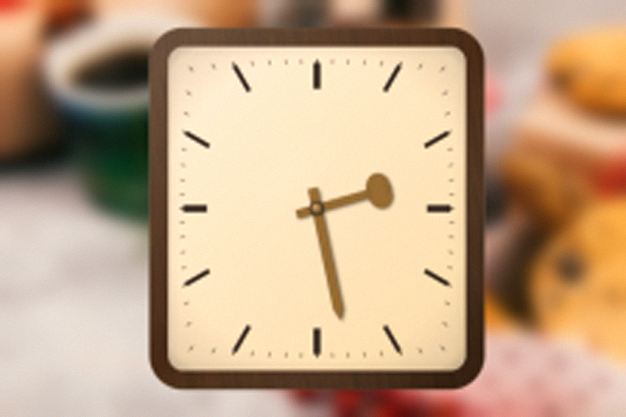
h=2 m=28
